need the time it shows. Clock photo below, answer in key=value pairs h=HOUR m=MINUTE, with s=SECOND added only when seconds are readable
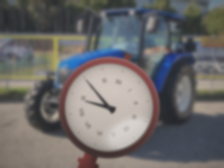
h=8 m=50
